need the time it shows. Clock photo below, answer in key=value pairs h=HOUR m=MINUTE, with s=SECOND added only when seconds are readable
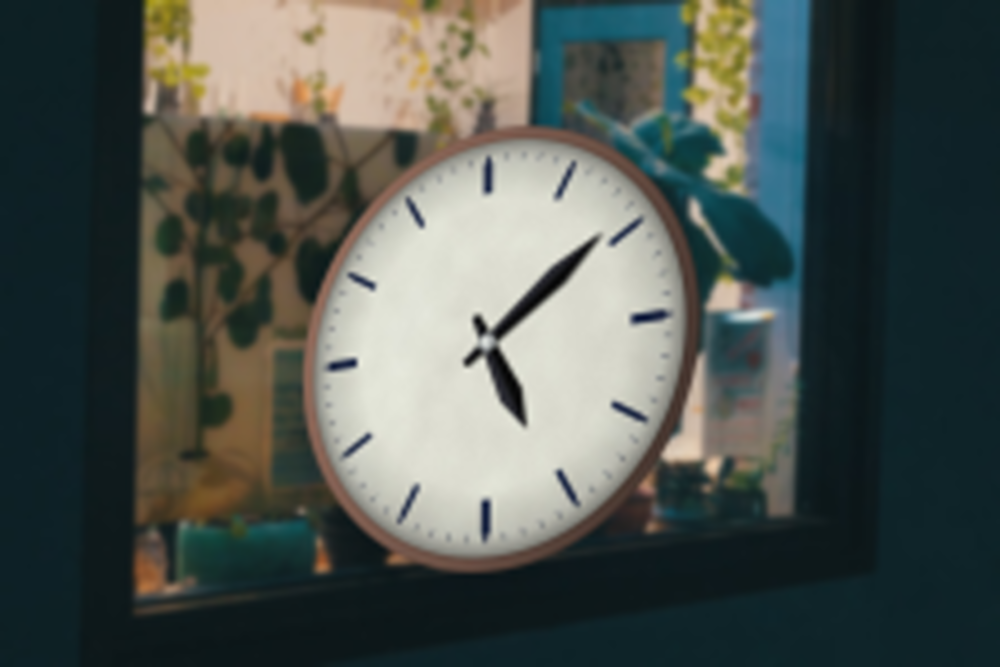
h=5 m=9
